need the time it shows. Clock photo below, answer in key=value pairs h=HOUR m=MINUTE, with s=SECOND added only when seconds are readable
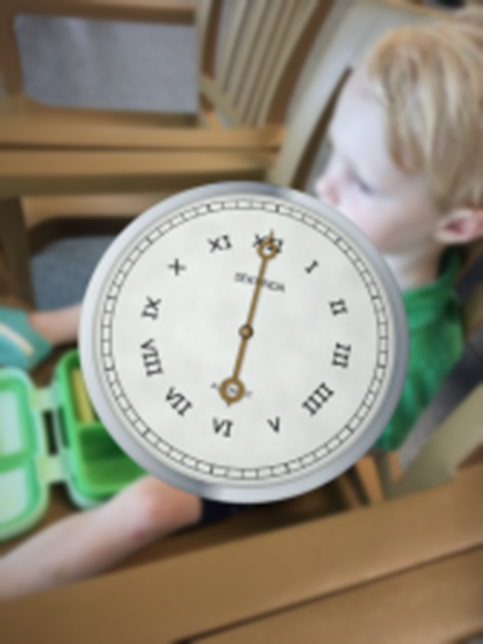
h=6 m=0
